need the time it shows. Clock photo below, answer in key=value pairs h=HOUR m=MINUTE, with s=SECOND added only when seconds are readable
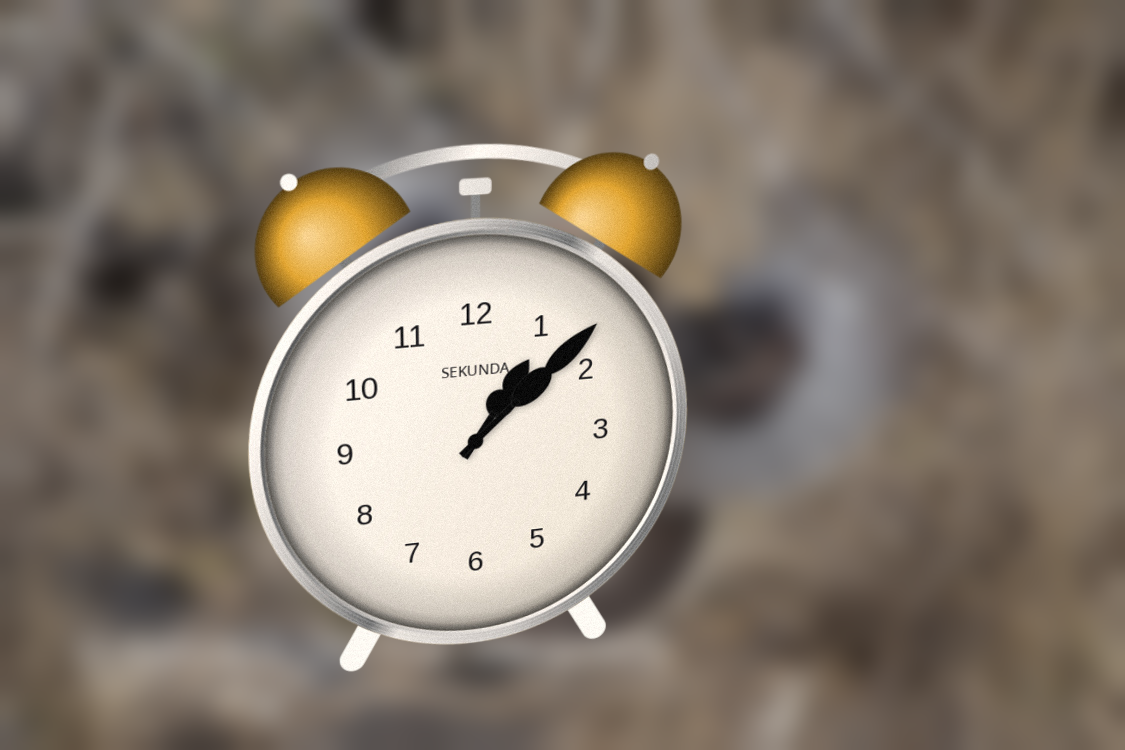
h=1 m=8
